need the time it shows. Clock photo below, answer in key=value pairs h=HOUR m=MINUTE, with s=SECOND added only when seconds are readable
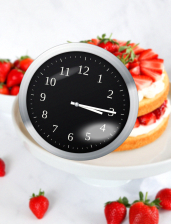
h=3 m=15
